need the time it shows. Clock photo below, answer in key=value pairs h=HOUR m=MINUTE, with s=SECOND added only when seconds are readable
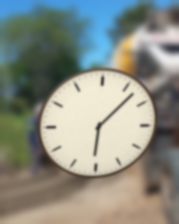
h=6 m=7
